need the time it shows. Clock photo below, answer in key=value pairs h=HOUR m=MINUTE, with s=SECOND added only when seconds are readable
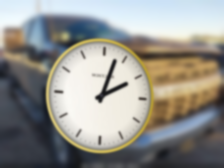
h=2 m=3
